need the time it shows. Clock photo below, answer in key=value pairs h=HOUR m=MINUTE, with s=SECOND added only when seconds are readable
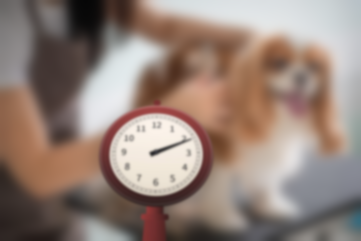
h=2 m=11
